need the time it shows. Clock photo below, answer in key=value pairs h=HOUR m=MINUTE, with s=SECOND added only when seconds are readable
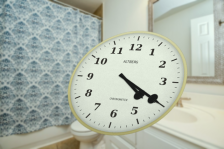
h=4 m=20
